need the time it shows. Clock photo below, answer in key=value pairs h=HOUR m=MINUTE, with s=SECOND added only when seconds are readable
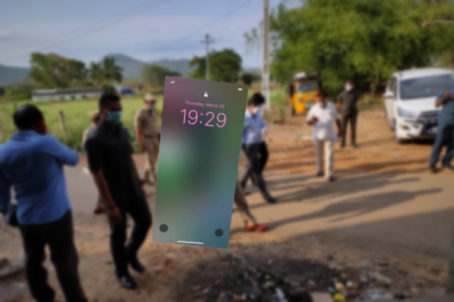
h=19 m=29
